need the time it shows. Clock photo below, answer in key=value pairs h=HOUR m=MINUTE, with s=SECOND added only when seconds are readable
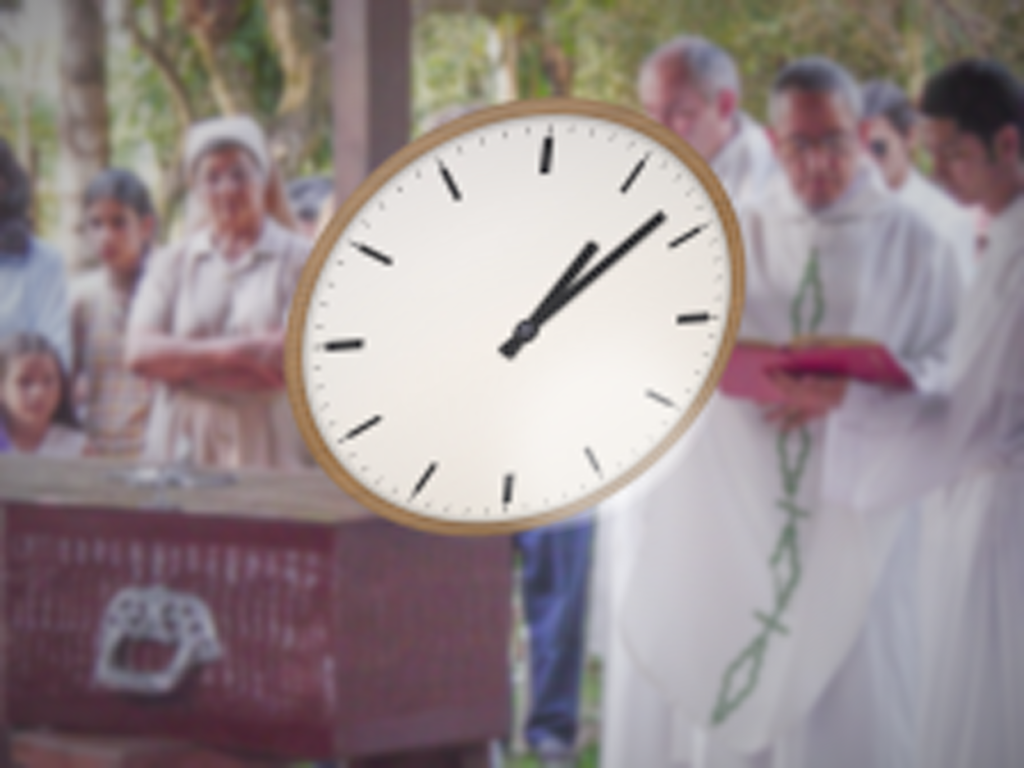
h=1 m=8
